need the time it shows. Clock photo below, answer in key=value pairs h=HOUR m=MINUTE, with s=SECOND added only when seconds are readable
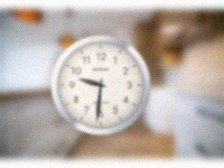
h=9 m=31
